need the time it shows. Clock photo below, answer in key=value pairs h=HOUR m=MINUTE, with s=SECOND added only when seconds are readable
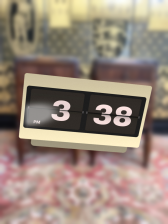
h=3 m=38
